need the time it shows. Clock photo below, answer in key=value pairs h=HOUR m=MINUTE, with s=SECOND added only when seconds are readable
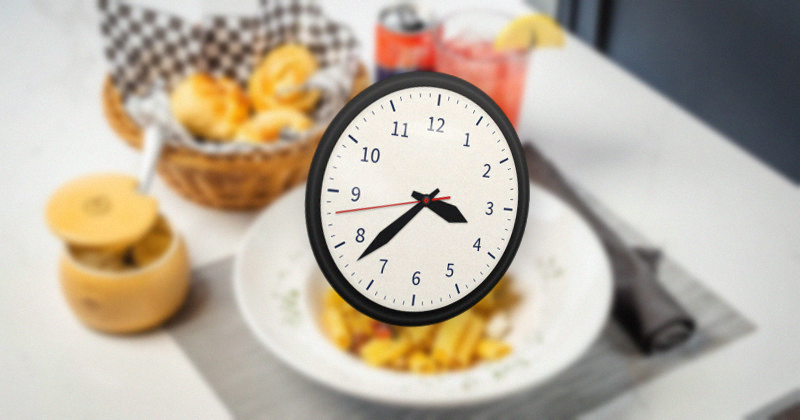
h=3 m=37 s=43
